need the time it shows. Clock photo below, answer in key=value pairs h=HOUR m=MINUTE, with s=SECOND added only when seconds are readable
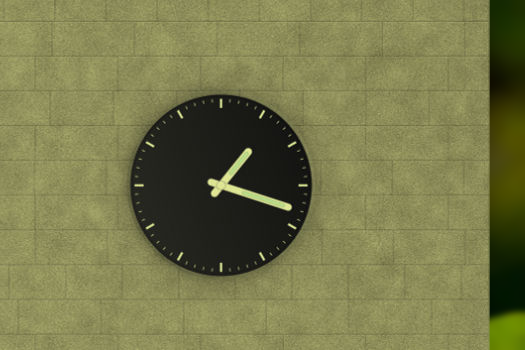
h=1 m=18
